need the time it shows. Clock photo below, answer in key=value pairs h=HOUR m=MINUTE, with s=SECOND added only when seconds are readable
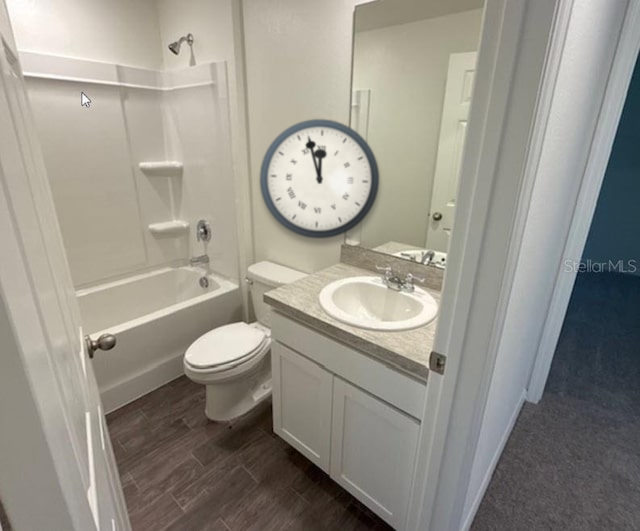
h=11 m=57
